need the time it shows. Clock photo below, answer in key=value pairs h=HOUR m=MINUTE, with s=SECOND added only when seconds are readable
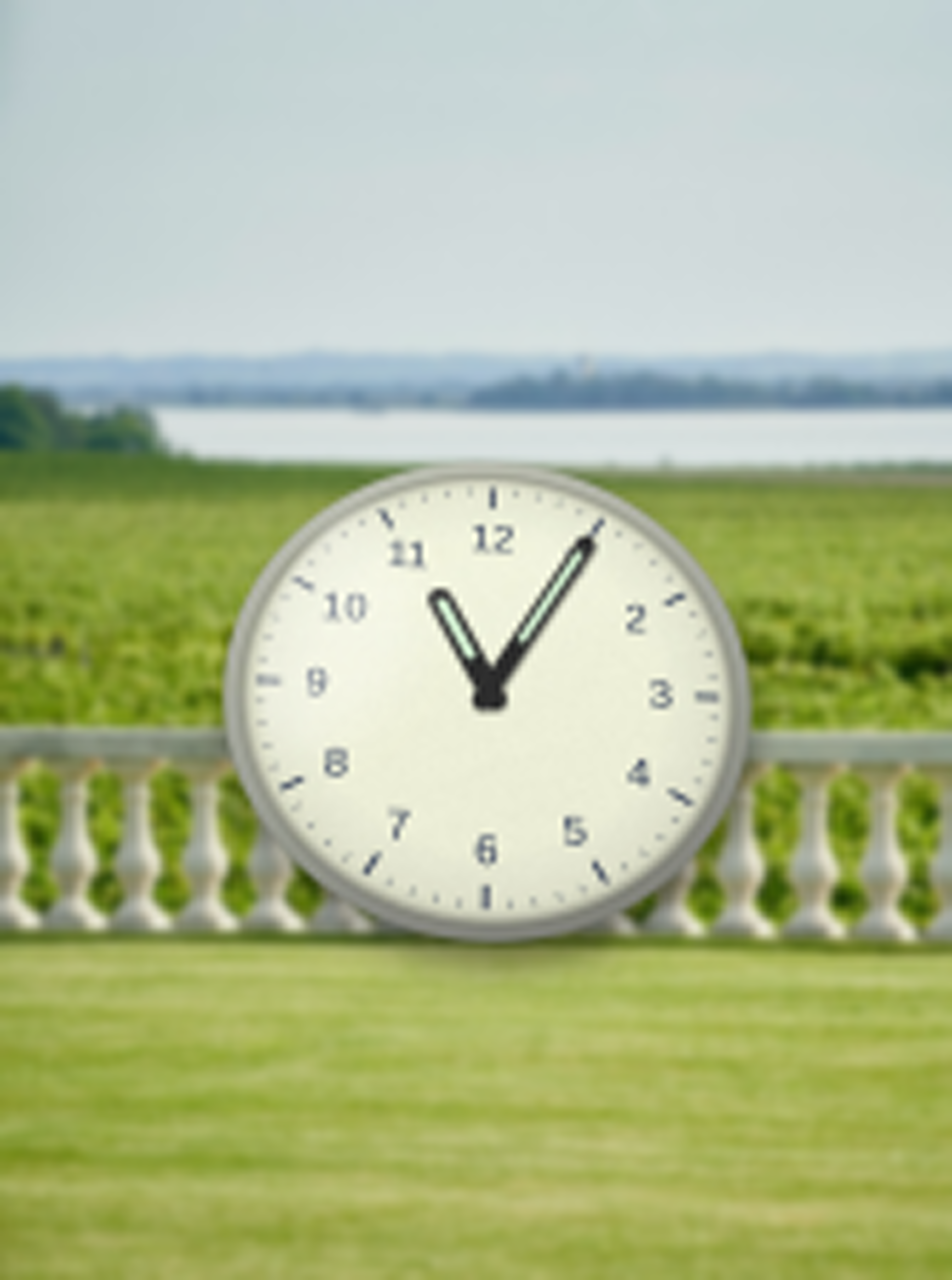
h=11 m=5
